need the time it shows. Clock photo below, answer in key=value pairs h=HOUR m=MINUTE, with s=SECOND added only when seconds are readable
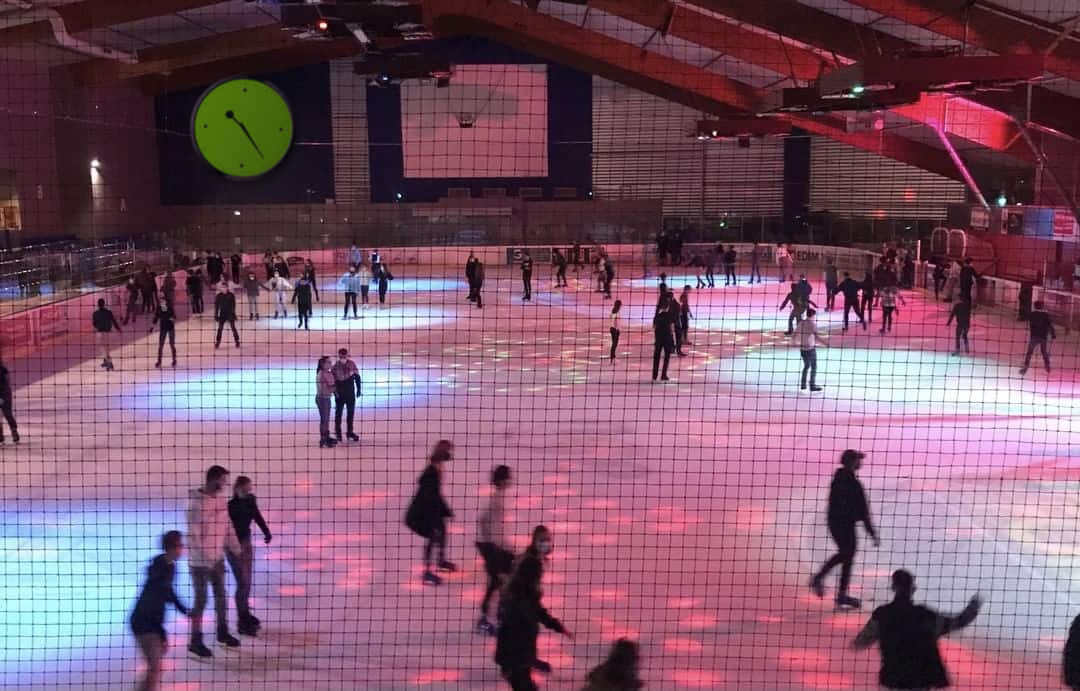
h=10 m=24
